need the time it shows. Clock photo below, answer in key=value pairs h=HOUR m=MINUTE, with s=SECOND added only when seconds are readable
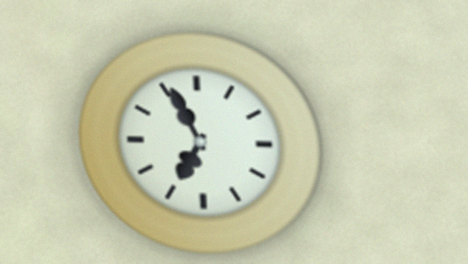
h=6 m=56
